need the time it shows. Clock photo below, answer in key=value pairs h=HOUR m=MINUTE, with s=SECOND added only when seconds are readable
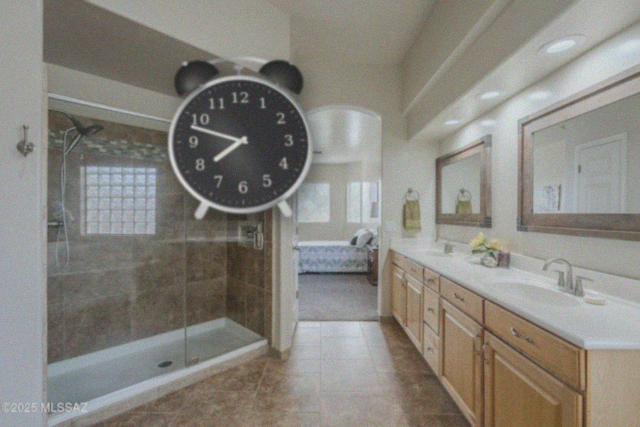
h=7 m=48
